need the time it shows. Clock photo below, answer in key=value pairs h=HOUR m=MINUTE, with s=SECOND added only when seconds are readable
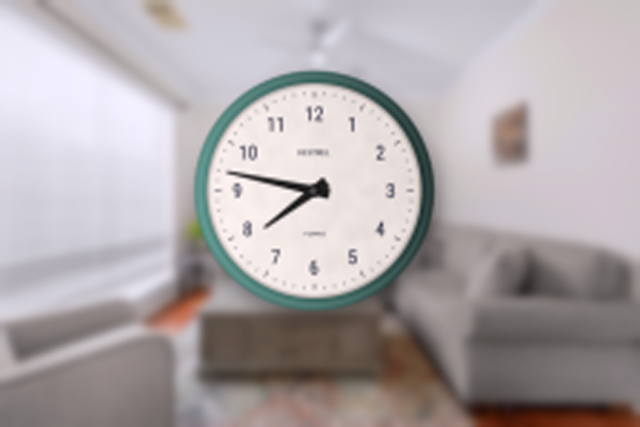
h=7 m=47
